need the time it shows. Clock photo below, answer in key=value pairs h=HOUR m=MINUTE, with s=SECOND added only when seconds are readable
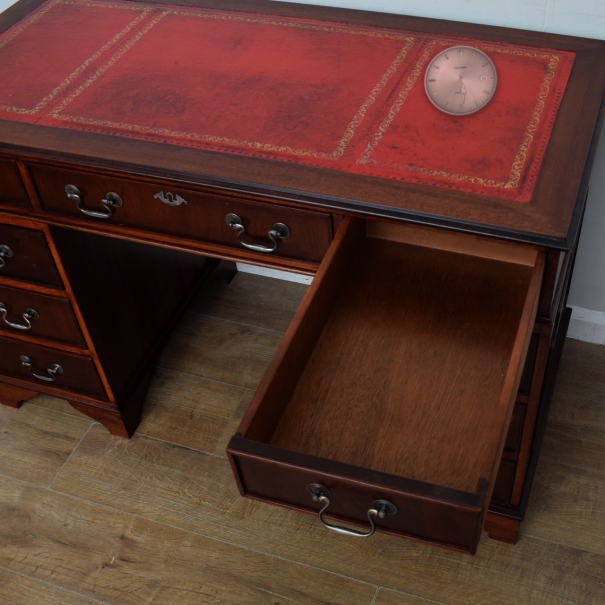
h=5 m=29
